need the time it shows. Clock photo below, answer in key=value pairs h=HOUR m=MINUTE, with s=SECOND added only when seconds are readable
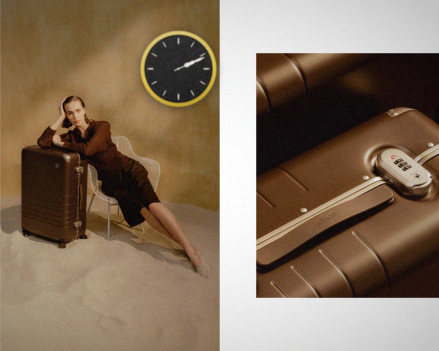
h=2 m=11
